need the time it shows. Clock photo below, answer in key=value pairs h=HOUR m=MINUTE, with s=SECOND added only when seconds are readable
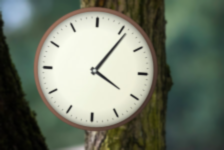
h=4 m=6
